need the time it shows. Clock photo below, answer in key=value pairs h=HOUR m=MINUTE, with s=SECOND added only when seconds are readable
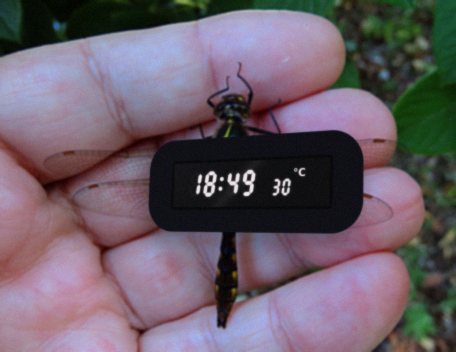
h=18 m=49
